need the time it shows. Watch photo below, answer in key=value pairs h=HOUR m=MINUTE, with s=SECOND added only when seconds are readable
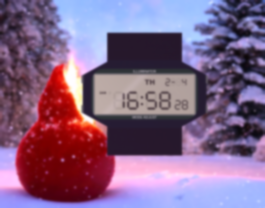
h=16 m=58
